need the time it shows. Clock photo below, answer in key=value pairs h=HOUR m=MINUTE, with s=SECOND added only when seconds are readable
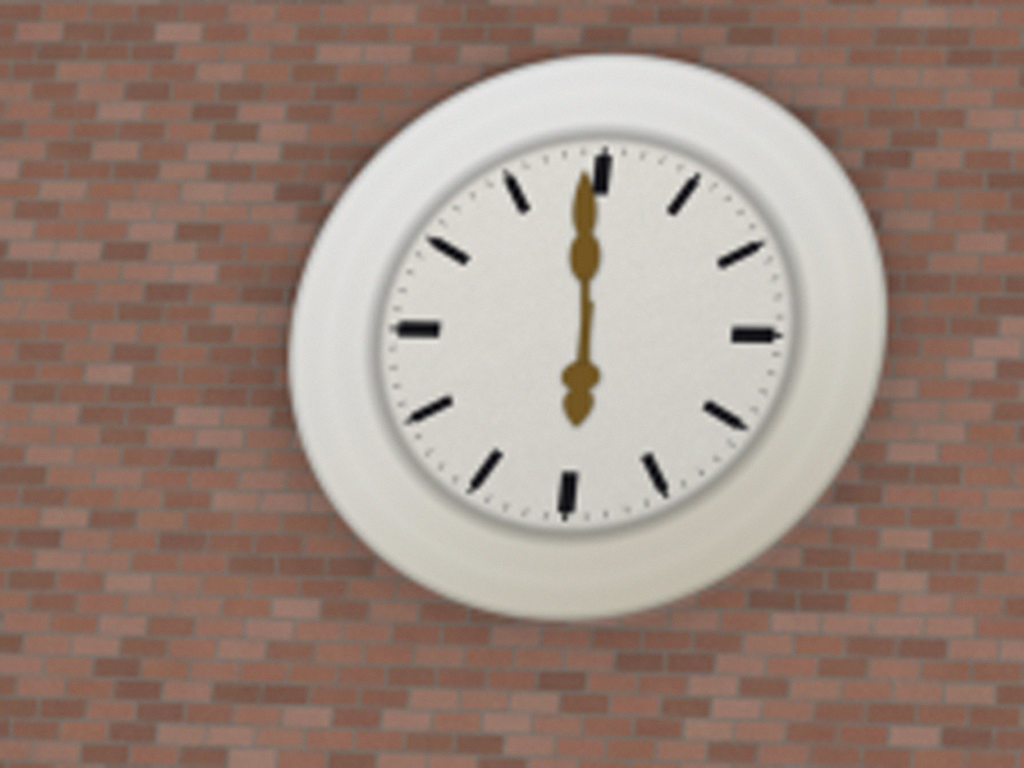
h=5 m=59
